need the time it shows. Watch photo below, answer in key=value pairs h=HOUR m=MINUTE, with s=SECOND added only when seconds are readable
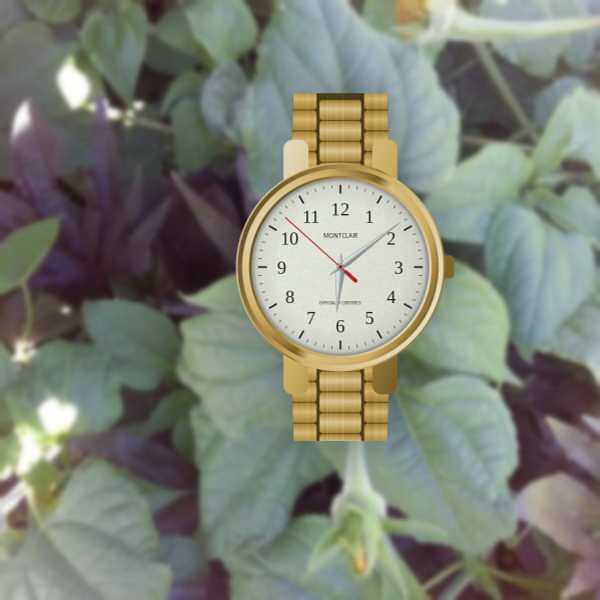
h=6 m=8 s=52
